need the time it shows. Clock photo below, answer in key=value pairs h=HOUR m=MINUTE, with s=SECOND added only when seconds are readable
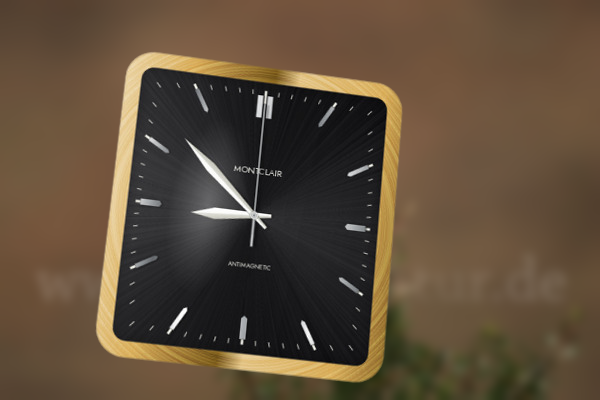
h=8 m=52 s=0
